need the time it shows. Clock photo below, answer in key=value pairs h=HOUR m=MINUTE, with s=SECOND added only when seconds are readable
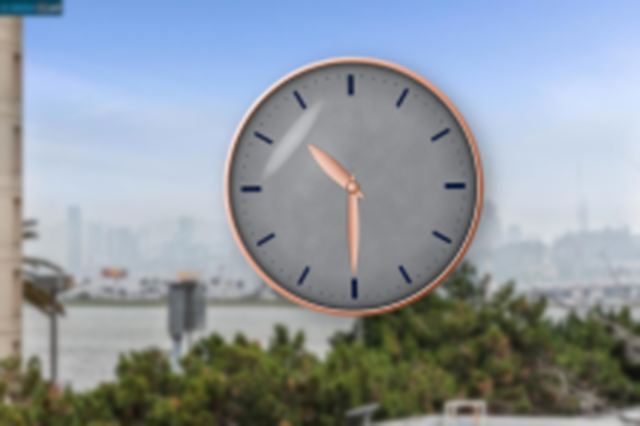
h=10 m=30
